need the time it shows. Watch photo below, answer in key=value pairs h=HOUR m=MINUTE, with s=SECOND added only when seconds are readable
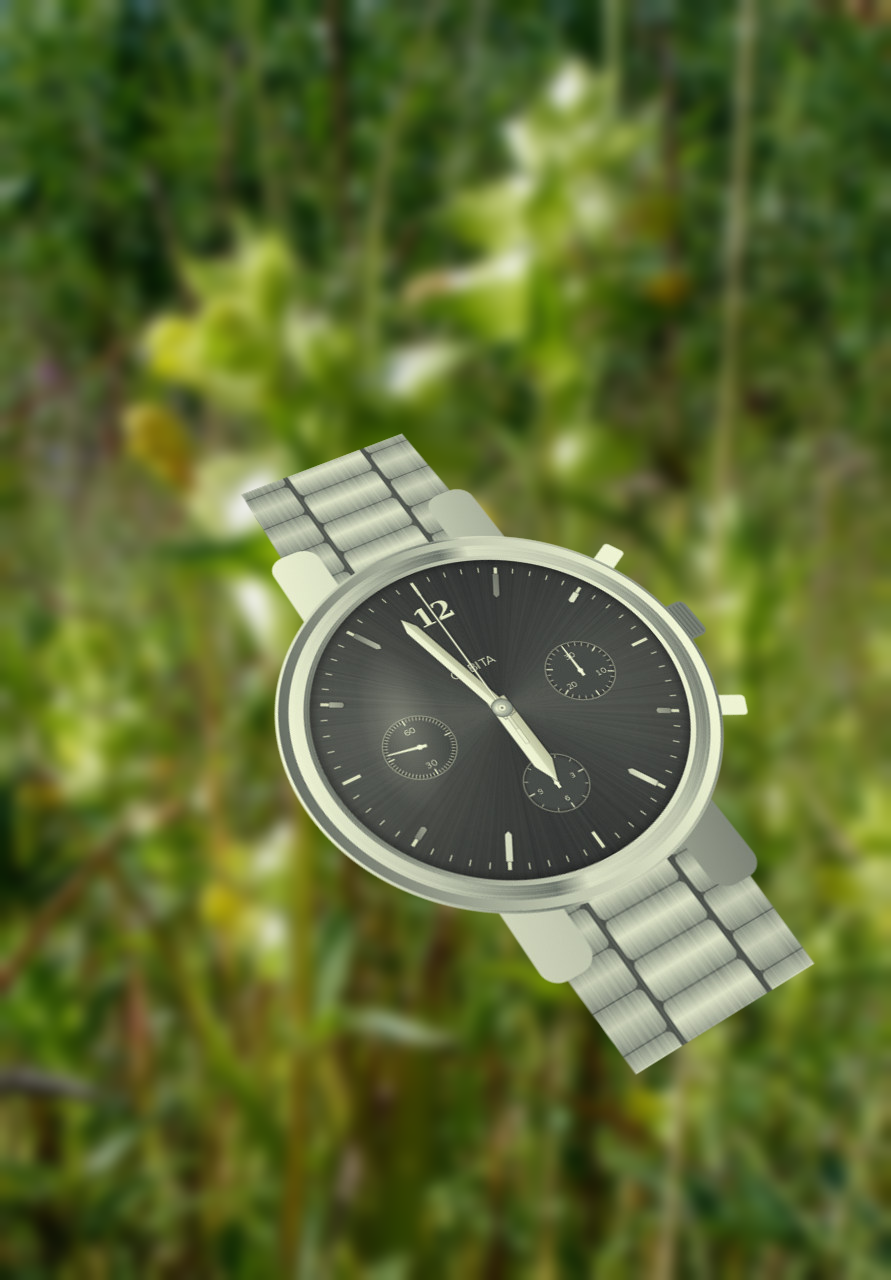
h=5 m=57 s=47
